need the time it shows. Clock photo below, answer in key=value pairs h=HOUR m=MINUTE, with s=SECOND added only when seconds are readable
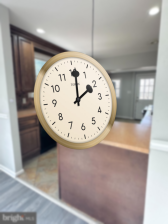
h=2 m=1
